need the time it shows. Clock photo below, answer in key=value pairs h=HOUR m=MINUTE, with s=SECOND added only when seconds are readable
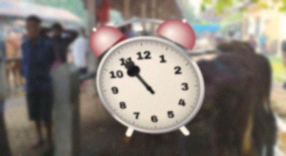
h=10 m=55
